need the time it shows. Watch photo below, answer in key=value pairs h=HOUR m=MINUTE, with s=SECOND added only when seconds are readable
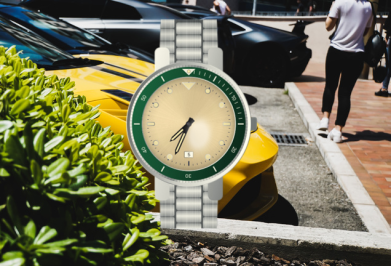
h=7 m=34
